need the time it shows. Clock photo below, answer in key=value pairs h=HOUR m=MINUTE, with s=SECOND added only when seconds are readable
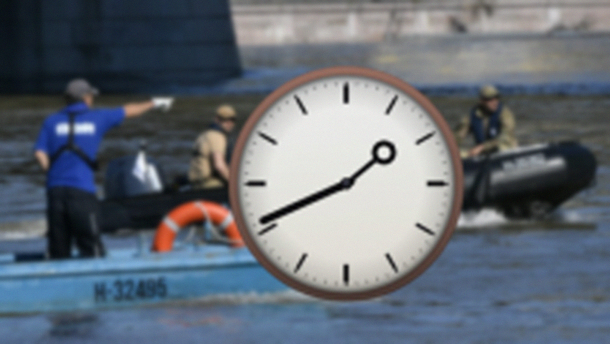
h=1 m=41
